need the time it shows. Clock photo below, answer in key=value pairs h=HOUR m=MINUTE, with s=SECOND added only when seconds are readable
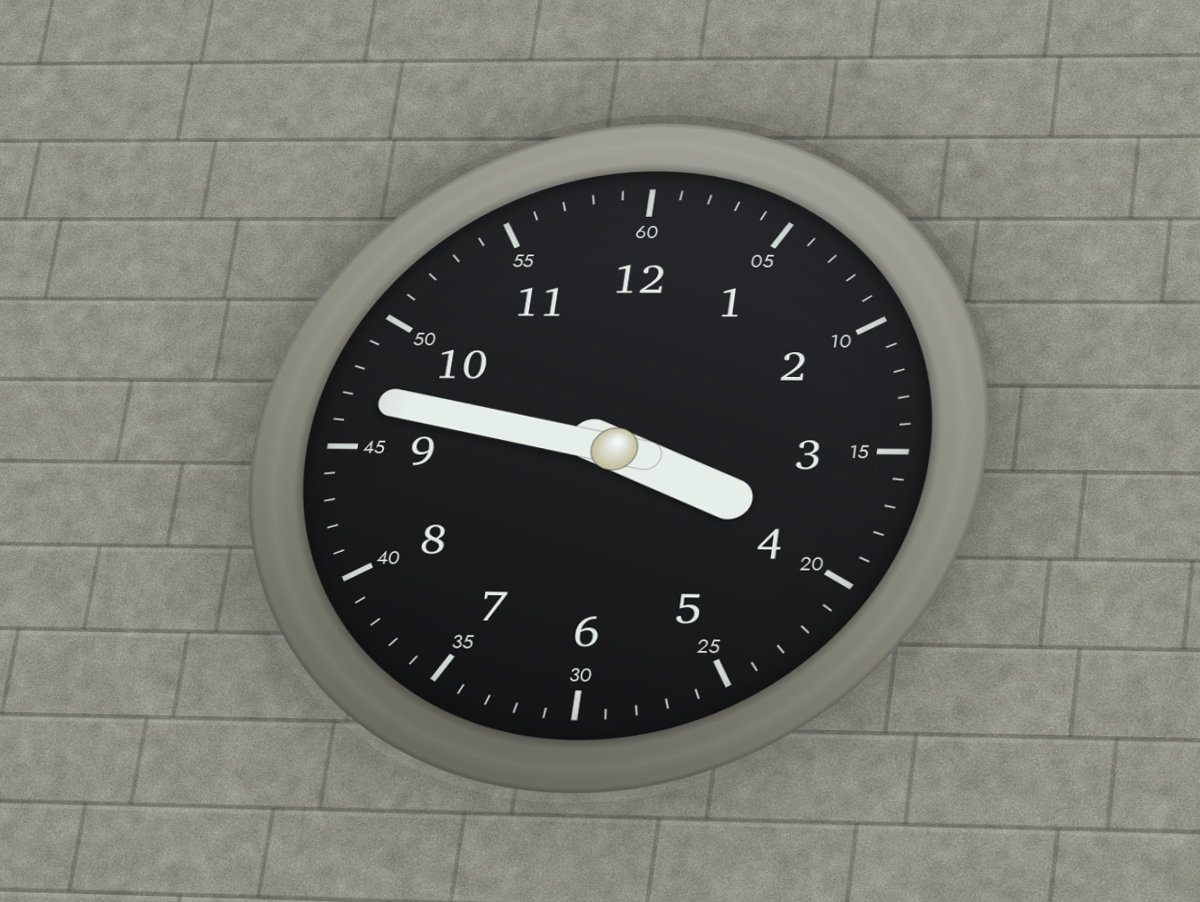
h=3 m=47
